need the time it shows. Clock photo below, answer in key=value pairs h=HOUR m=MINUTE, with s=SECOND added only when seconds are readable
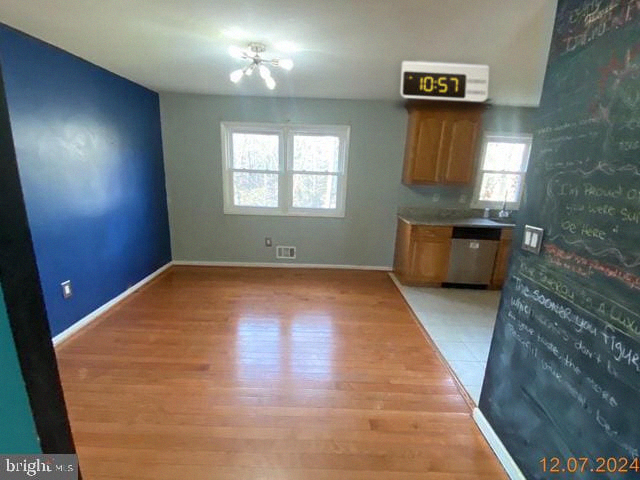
h=10 m=57
